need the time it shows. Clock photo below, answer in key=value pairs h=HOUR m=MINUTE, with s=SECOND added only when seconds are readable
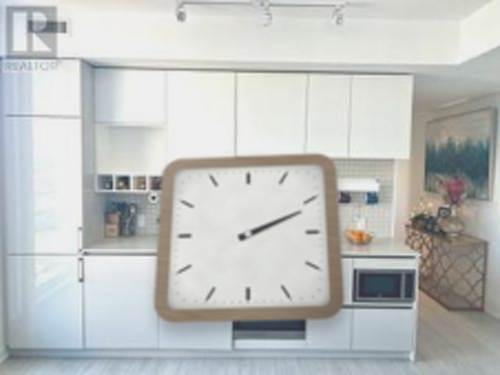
h=2 m=11
